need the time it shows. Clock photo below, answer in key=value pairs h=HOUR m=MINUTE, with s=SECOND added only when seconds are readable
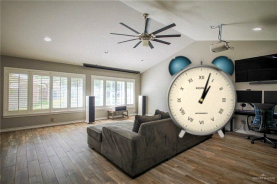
h=1 m=3
